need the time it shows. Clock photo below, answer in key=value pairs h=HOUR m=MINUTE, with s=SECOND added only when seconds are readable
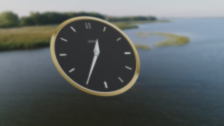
h=12 m=35
